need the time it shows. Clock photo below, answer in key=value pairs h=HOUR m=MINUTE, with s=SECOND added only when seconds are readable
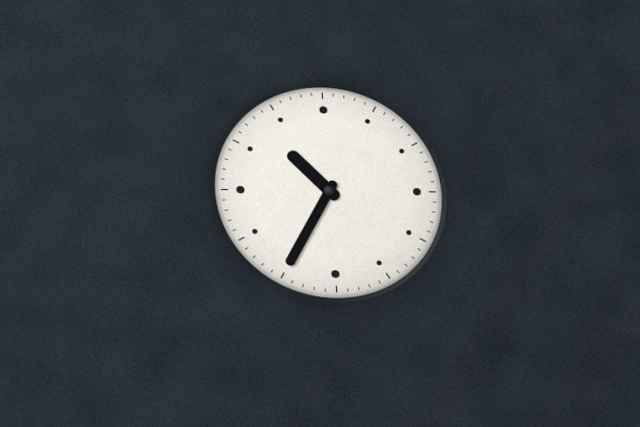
h=10 m=35
